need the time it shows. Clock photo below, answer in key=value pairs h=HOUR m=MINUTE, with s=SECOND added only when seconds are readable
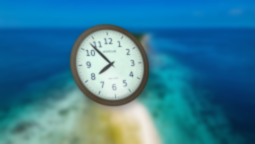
h=7 m=53
